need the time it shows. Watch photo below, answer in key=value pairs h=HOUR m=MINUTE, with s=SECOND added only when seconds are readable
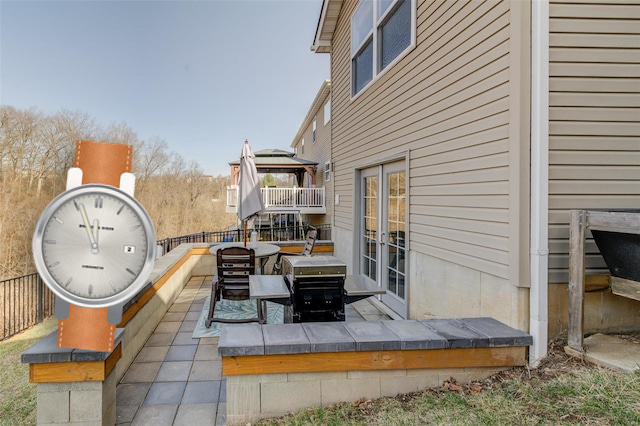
h=11 m=56
